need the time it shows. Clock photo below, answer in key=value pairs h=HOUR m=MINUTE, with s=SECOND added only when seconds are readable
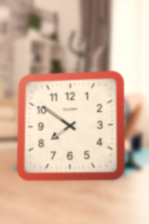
h=7 m=51
